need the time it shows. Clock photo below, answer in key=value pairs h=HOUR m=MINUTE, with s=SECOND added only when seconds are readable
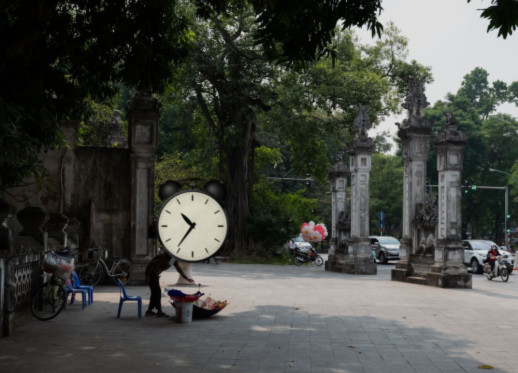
h=10 m=36
